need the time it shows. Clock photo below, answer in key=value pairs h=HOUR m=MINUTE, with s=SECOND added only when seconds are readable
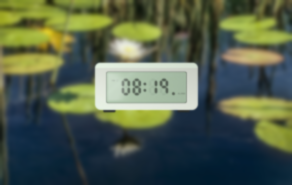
h=8 m=19
